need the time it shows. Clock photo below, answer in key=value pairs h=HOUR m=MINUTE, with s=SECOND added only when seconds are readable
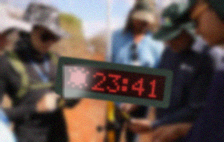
h=23 m=41
